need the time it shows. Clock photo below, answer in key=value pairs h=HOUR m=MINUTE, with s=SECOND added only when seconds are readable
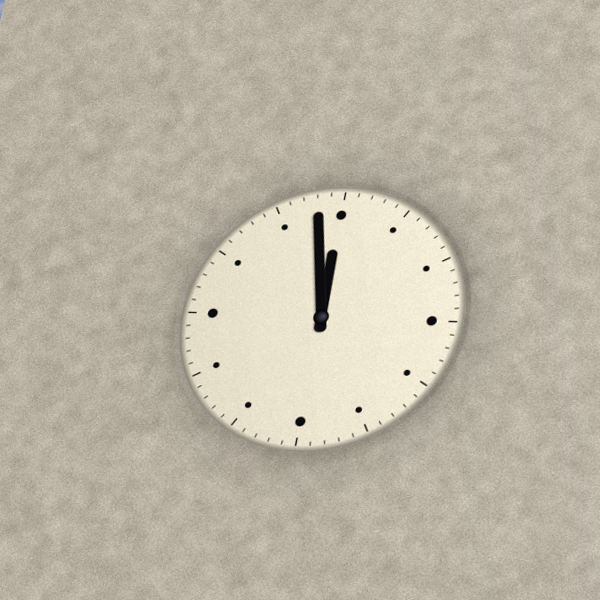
h=11 m=58
